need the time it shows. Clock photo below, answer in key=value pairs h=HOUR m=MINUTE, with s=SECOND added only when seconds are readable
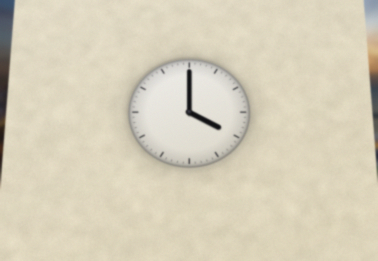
h=4 m=0
